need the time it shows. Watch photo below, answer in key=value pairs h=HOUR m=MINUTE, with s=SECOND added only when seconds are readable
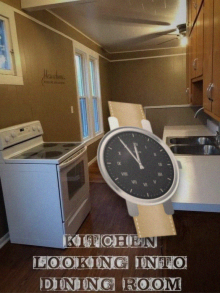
h=11 m=55
